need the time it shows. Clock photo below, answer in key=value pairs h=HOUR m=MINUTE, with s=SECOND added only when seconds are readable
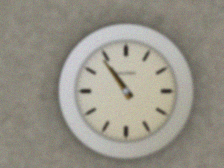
h=10 m=54
